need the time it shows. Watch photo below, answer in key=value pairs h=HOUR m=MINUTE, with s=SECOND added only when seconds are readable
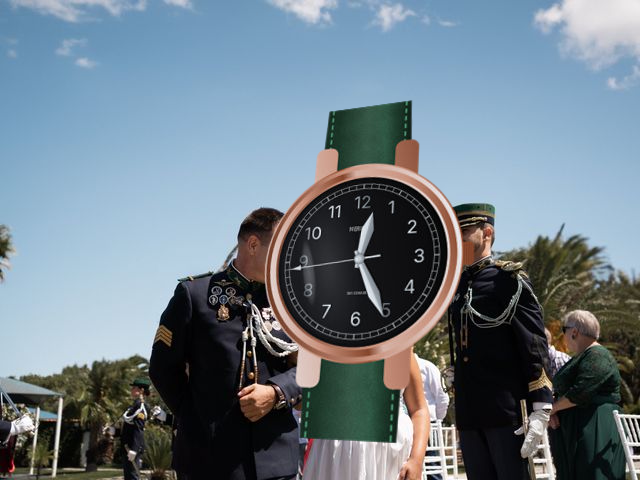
h=12 m=25 s=44
